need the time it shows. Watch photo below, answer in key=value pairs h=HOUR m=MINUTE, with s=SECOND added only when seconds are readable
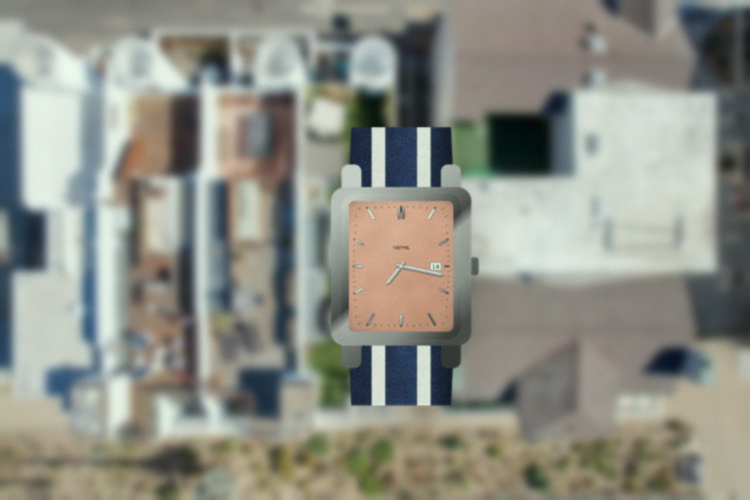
h=7 m=17
